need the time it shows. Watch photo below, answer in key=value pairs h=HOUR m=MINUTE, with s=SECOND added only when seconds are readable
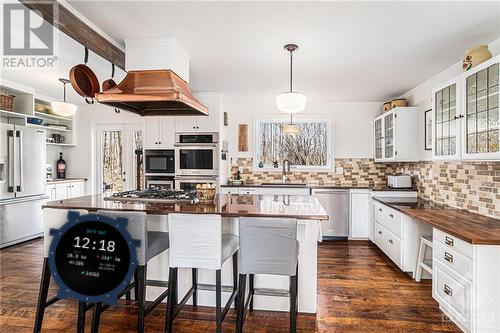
h=12 m=18
